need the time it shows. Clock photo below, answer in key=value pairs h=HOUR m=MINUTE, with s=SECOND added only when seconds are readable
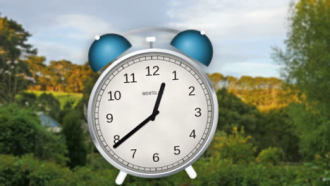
h=12 m=39
